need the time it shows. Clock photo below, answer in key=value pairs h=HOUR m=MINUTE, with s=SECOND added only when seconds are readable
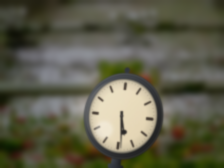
h=5 m=29
